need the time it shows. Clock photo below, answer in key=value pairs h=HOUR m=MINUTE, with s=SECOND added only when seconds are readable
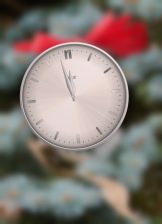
h=11 m=58
